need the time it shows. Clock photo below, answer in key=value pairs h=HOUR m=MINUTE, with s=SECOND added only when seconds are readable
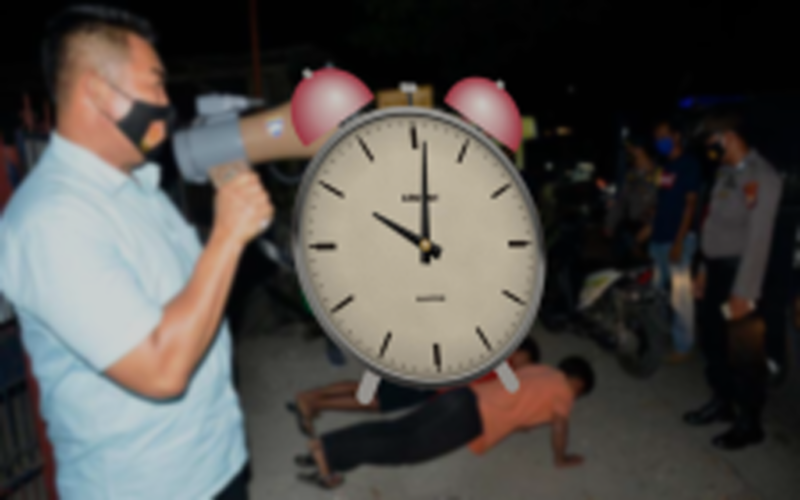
h=10 m=1
